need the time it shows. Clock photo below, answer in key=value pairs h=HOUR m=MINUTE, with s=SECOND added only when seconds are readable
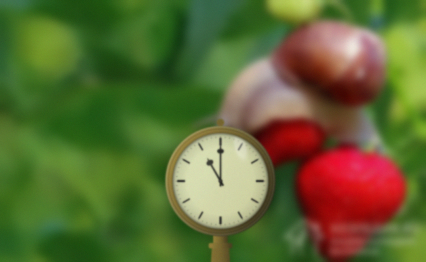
h=11 m=0
